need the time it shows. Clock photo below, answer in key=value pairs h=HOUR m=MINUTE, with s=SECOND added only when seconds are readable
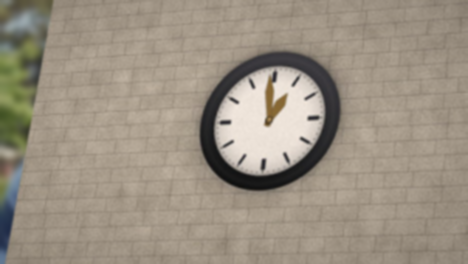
h=12 m=59
